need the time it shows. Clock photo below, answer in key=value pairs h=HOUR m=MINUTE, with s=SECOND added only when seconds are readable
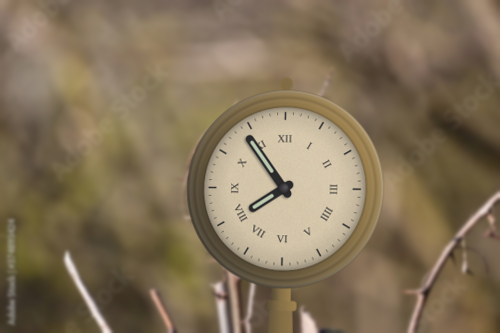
h=7 m=54
